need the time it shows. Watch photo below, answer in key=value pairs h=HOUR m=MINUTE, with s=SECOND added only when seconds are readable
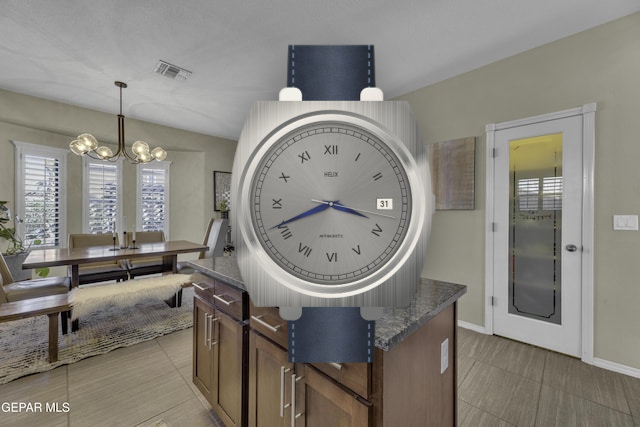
h=3 m=41 s=17
